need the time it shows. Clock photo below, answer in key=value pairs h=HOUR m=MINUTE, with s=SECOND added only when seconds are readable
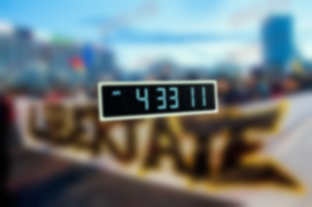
h=4 m=33 s=11
